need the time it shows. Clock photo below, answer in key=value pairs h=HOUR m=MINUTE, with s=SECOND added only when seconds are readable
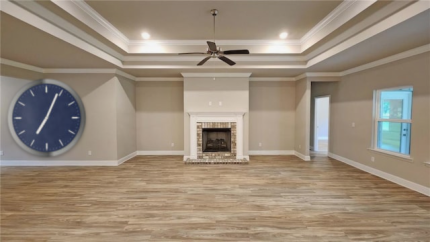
h=7 m=4
